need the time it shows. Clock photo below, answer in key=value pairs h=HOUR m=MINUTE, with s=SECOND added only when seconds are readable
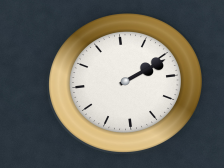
h=2 m=11
